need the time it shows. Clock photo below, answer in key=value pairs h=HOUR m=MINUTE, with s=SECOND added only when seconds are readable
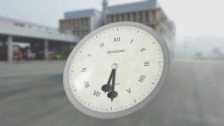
h=6 m=30
